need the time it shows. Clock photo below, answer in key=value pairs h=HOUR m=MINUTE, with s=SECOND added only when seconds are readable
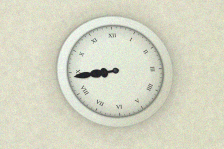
h=8 m=44
